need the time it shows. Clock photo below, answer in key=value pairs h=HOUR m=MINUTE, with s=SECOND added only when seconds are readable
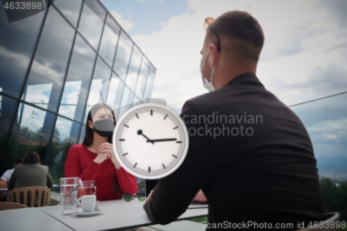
h=10 m=14
